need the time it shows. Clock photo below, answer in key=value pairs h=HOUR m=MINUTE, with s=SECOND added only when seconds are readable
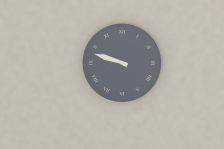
h=9 m=48
